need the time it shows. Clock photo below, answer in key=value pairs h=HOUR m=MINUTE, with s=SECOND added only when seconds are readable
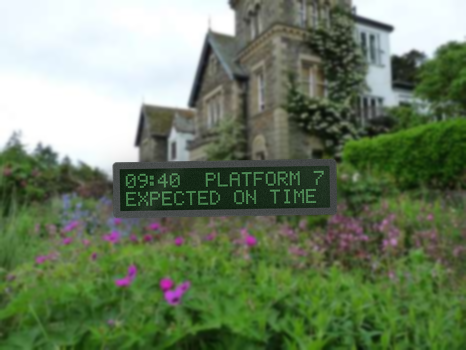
h=9 m=40
